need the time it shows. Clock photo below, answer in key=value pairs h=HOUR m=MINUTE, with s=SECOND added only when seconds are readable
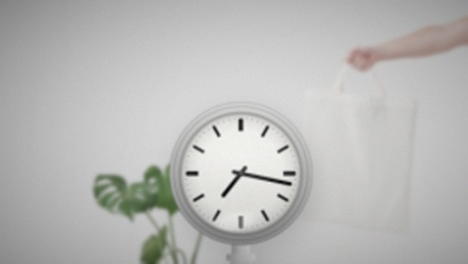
h=7 m=17
